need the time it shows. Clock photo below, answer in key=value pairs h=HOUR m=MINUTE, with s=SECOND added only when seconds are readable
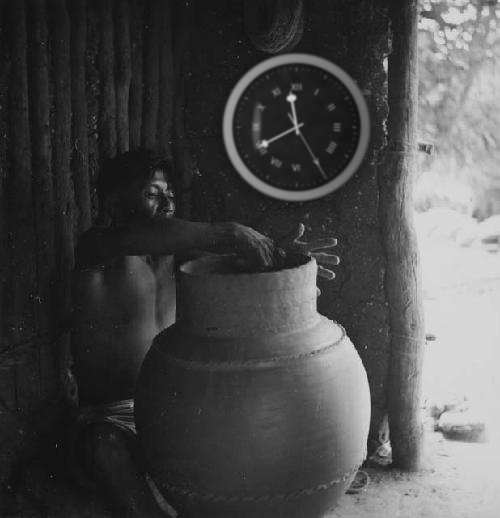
h=11 m=40 s=25
